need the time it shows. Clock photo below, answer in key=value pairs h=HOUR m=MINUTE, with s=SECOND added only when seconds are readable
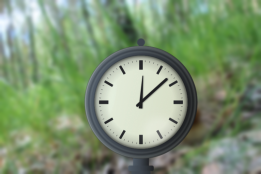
h=12 m=8
